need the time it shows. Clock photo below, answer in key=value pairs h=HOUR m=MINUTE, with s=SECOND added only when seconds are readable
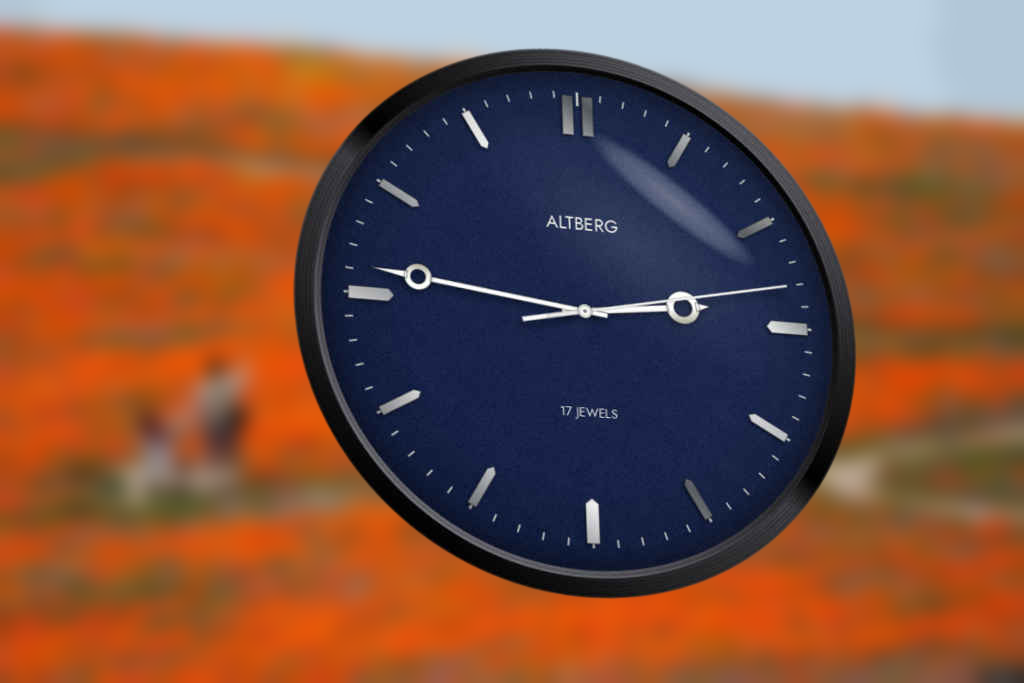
h=2 m=46 s=13
